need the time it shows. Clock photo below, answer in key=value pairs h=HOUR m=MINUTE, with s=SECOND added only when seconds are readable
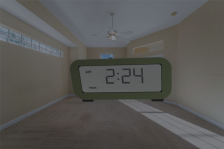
h=2 m=24
